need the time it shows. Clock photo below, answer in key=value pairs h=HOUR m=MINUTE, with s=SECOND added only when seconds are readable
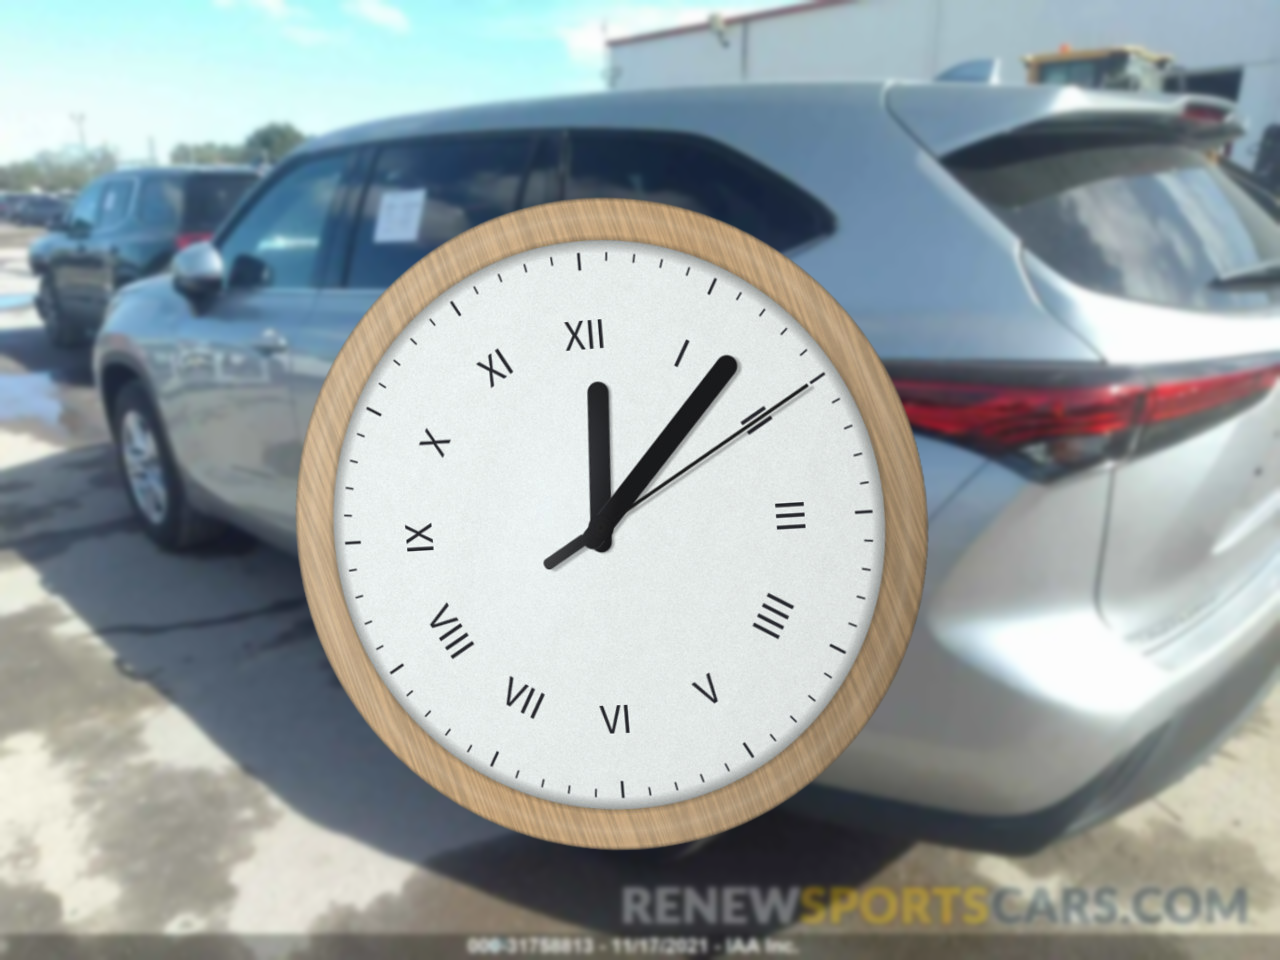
h=12 m=7 s=10
